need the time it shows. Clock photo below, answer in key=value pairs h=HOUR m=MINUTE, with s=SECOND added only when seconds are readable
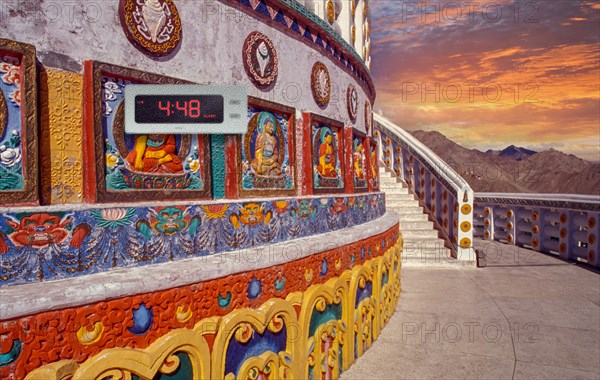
h=4 m=48
